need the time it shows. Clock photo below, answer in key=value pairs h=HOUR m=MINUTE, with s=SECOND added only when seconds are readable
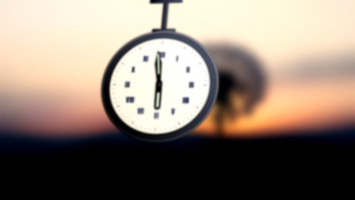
h=5 m=59
